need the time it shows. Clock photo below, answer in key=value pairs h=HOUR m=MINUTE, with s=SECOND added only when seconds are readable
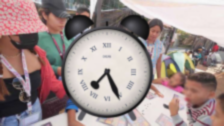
h=7 m=26
